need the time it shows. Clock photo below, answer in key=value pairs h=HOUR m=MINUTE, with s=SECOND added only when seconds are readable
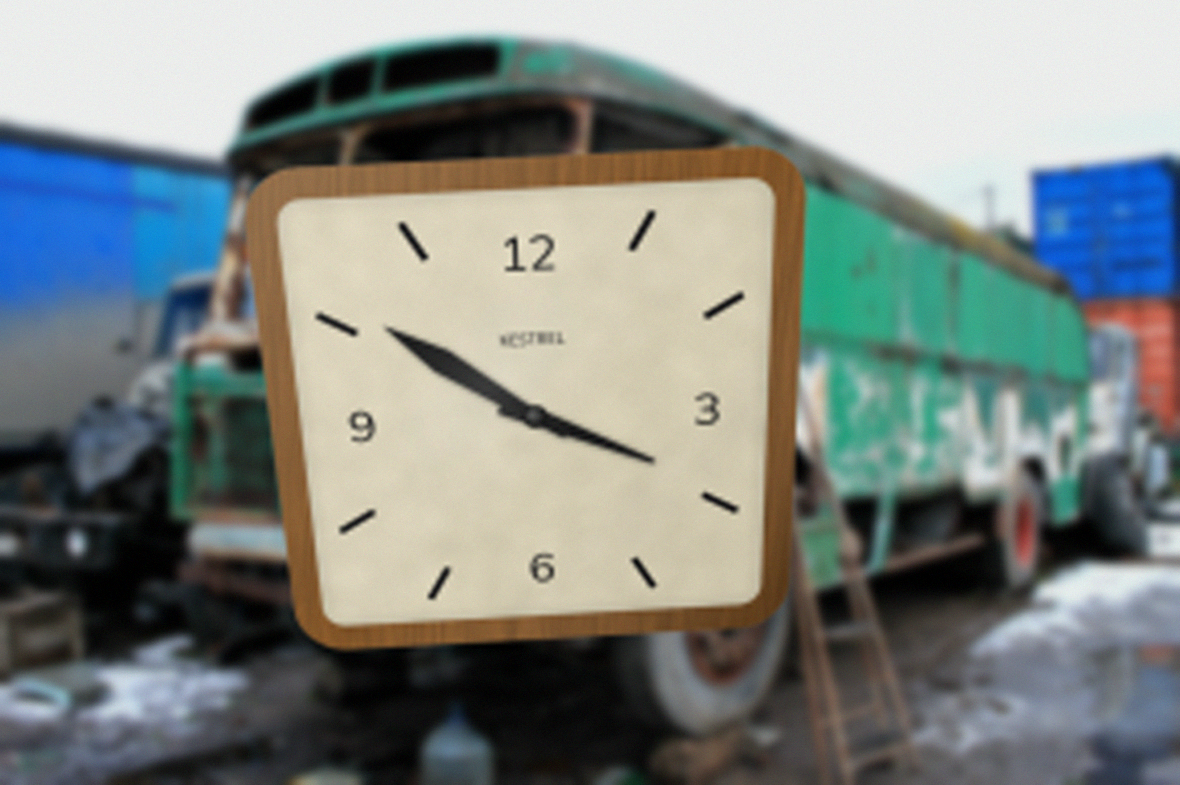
h=3 m=51
